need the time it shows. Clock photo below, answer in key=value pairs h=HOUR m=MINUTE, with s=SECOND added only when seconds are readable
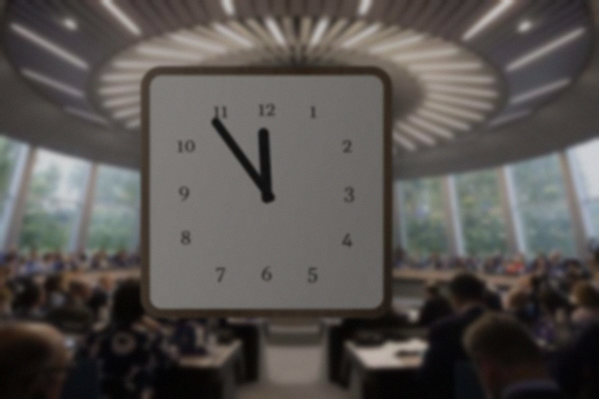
h=11 m=54
